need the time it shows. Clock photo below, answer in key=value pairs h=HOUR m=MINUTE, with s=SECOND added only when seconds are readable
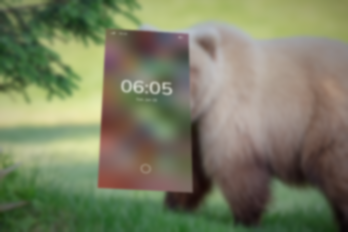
h=6 m=5
